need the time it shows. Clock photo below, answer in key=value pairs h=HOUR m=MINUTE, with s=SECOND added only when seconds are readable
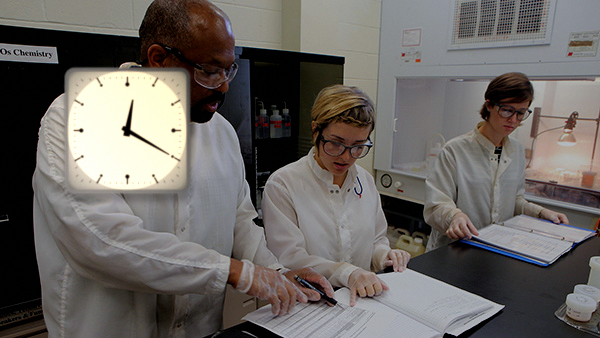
h=12 m=20
